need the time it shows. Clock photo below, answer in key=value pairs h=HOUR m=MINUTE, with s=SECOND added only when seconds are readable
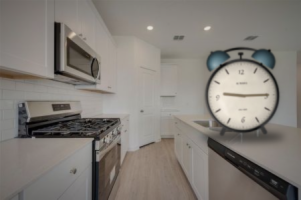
h=9 m=15
